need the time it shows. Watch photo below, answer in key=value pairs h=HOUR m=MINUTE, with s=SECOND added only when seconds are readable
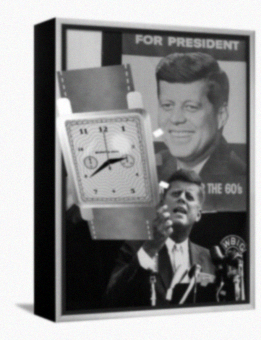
h=2 m=39
